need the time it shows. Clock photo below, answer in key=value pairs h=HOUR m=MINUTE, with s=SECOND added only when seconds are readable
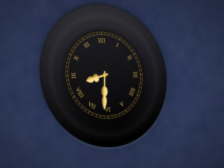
h=8 m=31
